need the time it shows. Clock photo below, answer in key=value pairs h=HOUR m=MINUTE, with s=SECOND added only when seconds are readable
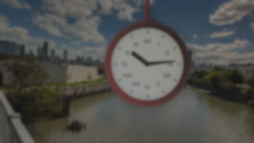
h=10 m=14
